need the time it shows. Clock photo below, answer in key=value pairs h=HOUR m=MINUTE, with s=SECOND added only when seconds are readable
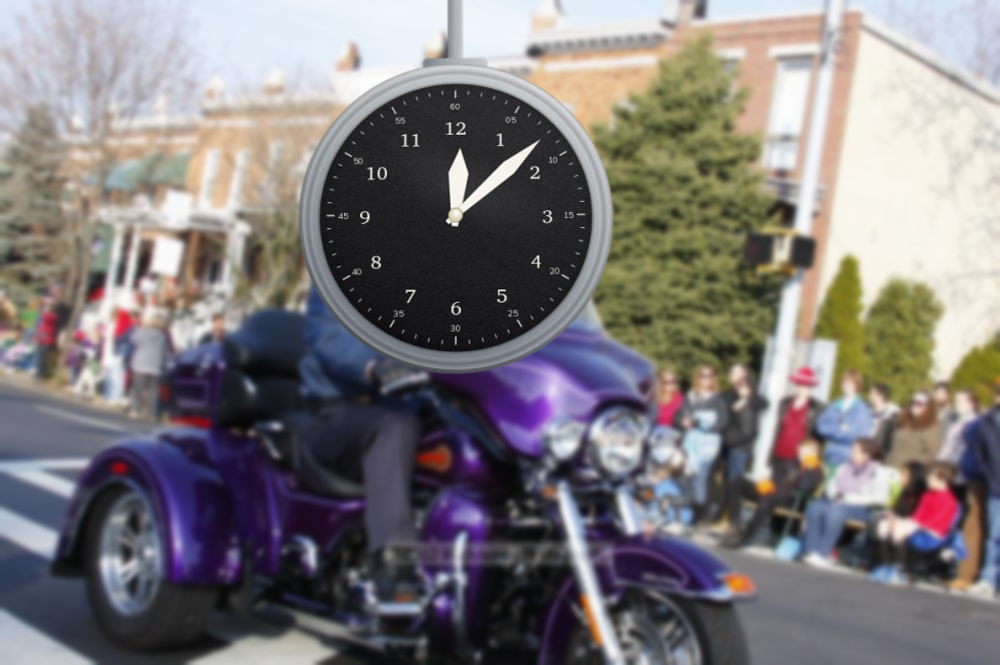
h=12 m=8
